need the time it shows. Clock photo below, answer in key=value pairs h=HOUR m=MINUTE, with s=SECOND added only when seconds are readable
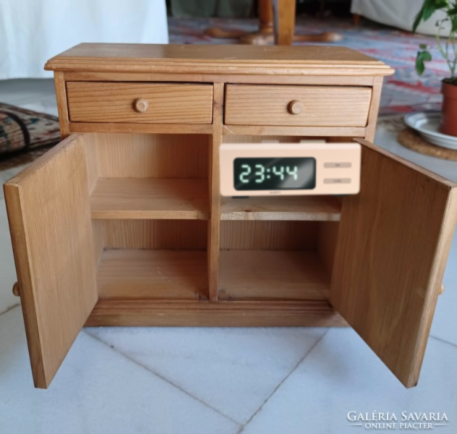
h=23 m=44
